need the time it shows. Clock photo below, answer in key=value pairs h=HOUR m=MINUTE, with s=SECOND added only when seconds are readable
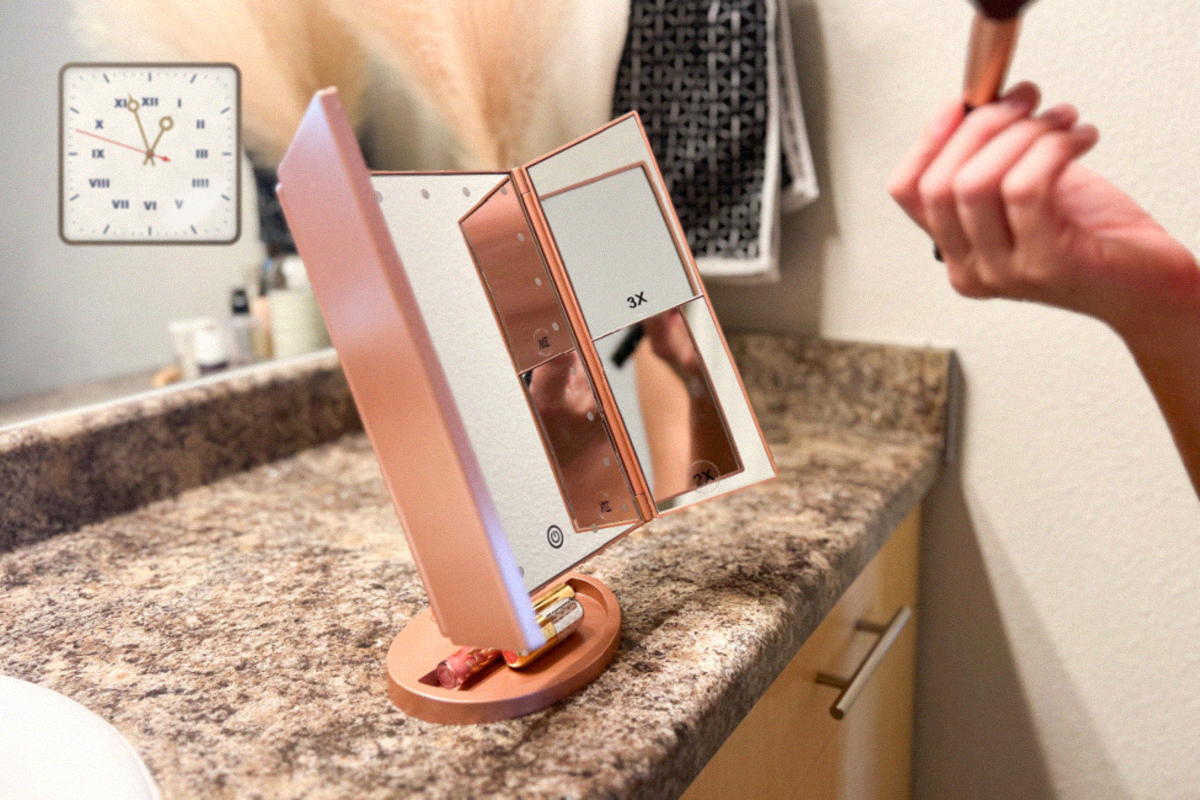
h=12 m=56 s=48
